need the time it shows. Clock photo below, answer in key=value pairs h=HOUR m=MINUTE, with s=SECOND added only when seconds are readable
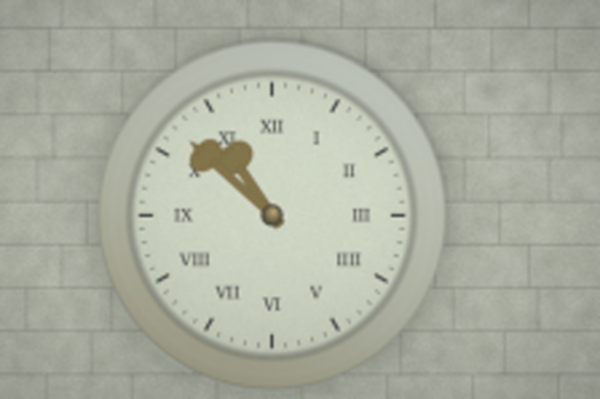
h=10 m=52
